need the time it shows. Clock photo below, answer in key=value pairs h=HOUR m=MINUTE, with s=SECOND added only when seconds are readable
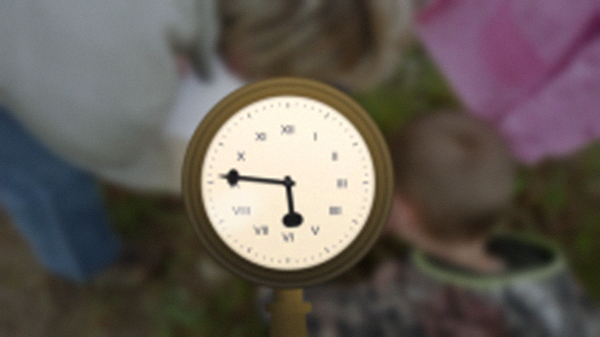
h=5 m=46
